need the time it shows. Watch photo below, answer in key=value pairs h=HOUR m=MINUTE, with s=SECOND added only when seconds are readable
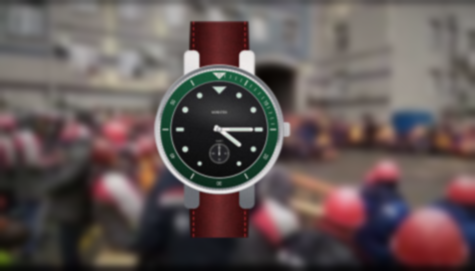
h=4 m=15
